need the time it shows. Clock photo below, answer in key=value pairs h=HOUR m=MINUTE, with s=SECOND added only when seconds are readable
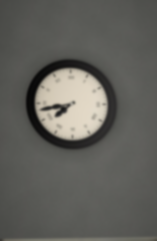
h=7 m=43
